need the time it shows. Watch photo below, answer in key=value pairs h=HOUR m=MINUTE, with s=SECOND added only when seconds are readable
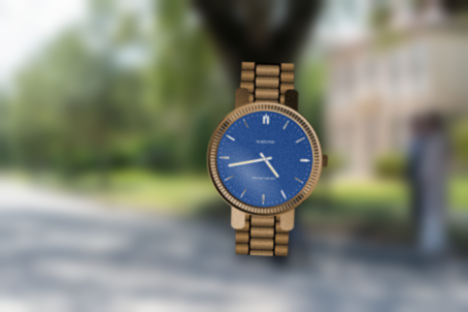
h=4 m=43
